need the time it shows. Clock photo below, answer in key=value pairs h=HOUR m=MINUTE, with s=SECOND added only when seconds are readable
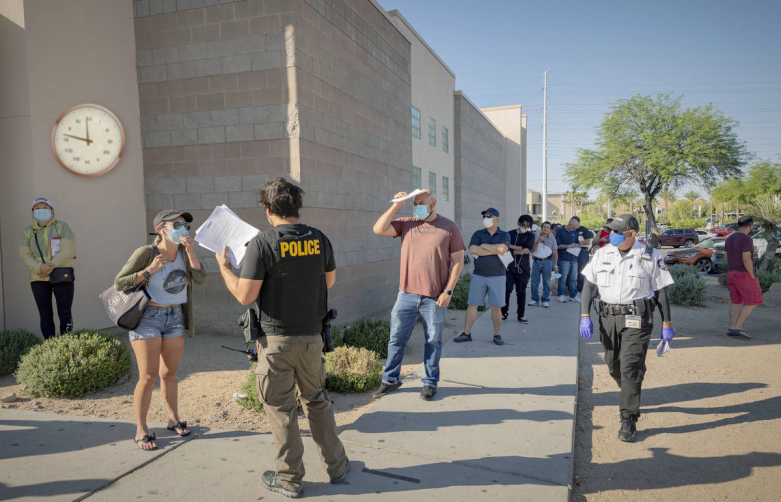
h=11 m=47
